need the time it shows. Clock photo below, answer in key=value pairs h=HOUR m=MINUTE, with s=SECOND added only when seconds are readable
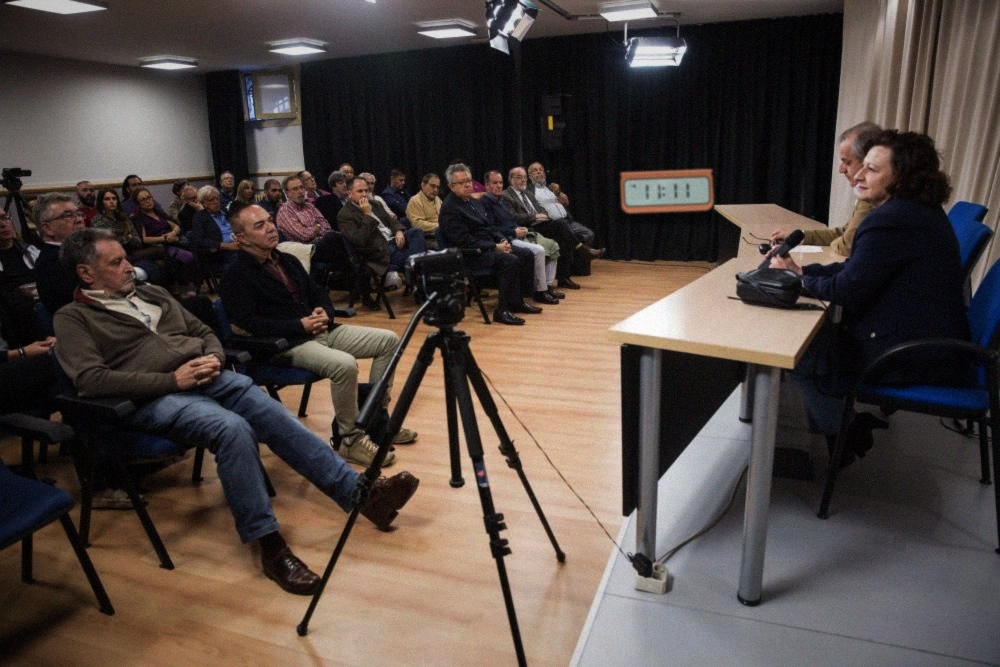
h=11 m=11
